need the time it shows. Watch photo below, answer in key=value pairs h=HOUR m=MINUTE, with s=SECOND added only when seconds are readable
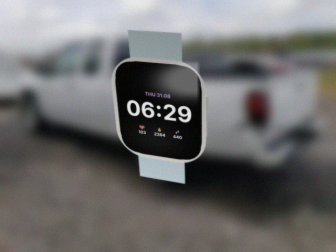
h=6 m=29
